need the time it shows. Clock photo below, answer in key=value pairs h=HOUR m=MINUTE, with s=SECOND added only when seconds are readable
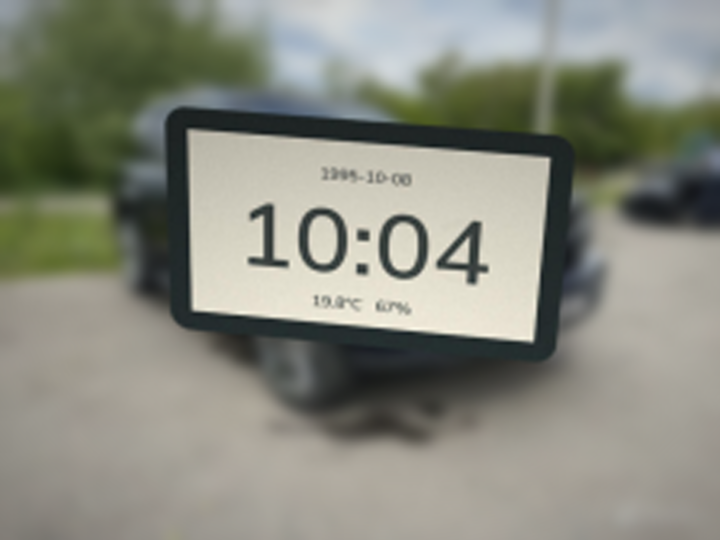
h=10 m=4
